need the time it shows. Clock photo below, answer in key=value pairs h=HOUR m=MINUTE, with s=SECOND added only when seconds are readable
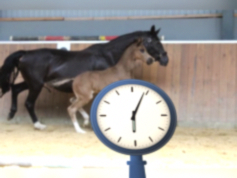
h=6 m=4
